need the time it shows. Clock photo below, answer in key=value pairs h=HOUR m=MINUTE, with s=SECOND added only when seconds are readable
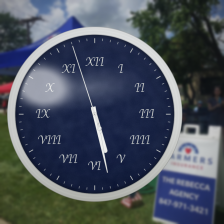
h=5 m=27 s=57
